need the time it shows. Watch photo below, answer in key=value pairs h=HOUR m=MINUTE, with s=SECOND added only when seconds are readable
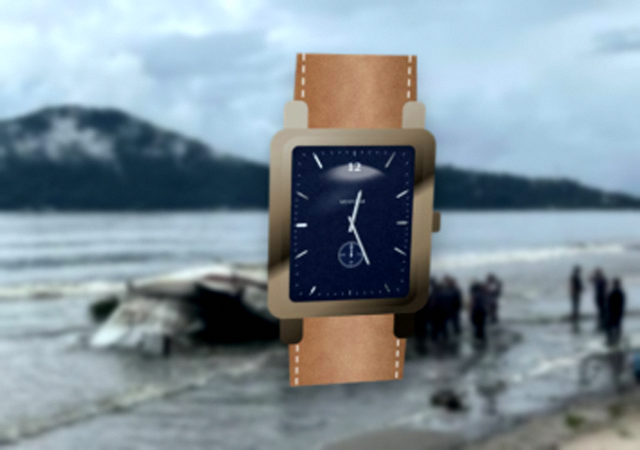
h=12 m=26
